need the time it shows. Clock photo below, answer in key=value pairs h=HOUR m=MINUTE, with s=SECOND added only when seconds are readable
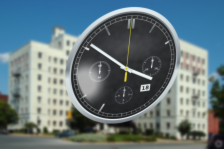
h=3 m=51
